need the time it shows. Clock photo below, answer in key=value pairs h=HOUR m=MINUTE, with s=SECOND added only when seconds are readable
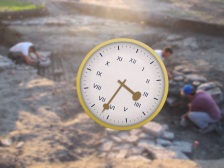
h=3 m=32
